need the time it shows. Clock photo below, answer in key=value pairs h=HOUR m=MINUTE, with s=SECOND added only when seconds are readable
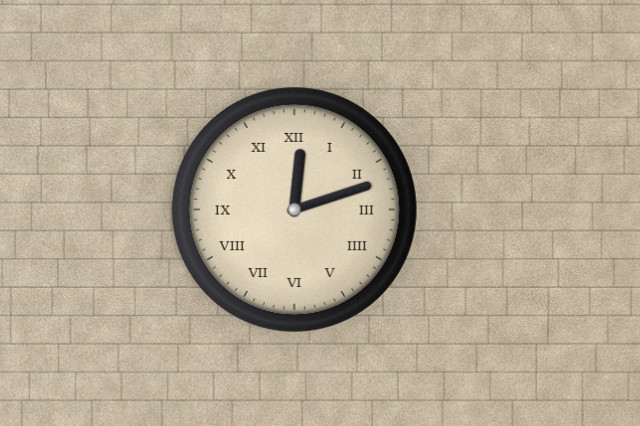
h=12 m=12
